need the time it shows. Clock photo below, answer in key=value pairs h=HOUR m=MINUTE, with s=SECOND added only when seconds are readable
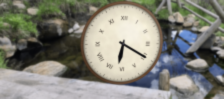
h=6 m=20
